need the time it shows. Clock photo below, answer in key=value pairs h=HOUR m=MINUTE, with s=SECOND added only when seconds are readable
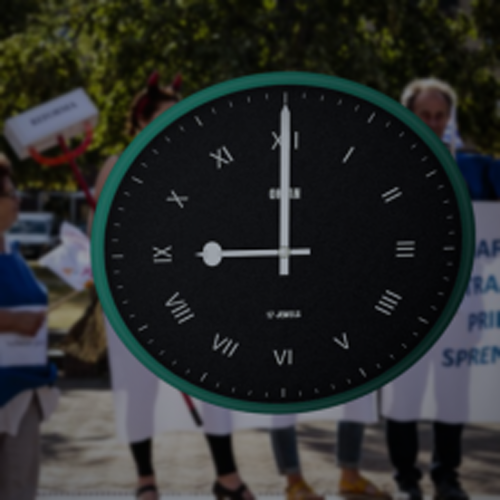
h=9 m=0
